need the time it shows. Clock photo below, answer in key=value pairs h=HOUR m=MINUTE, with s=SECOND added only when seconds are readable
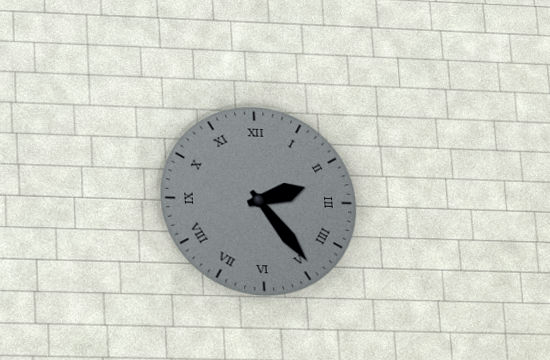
h=2 m=24
